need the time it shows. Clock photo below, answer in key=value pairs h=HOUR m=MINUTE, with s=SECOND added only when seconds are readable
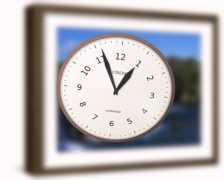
h=12 m=56
